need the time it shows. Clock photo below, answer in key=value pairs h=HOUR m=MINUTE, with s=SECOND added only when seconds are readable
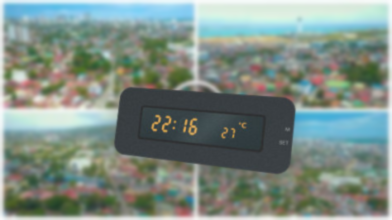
h=22 m=16
